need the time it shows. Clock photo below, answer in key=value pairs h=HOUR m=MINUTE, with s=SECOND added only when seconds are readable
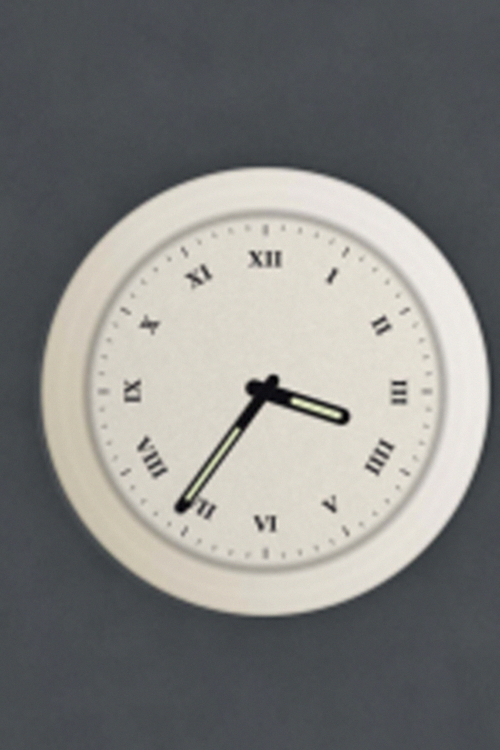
h=3 m=36
